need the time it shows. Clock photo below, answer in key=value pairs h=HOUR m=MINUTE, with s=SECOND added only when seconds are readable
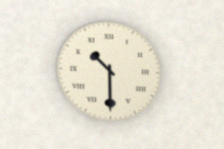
h=10 m=30
